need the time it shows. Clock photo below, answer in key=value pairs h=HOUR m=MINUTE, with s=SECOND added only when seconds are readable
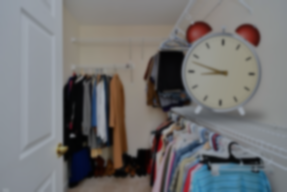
h=8 m=48
